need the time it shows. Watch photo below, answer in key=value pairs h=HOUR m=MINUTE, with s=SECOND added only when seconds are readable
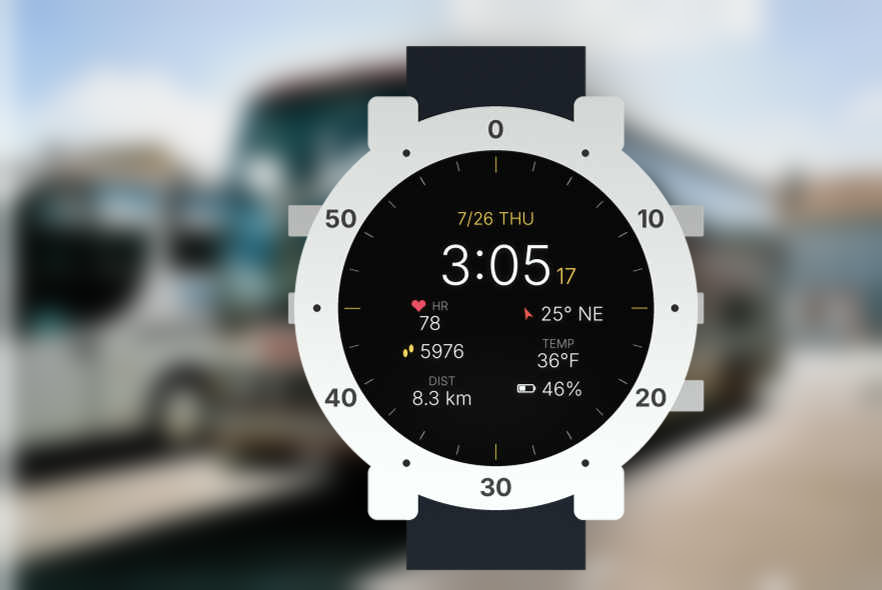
h=3 m=5 s=17
